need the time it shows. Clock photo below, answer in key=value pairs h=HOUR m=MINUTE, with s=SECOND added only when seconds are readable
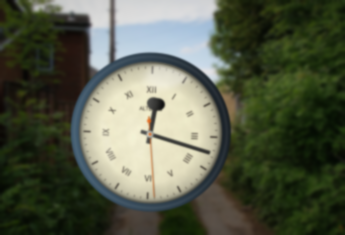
h=12 m=17 s=29
